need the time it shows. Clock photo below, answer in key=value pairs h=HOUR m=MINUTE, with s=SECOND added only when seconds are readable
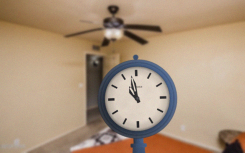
h=10 m=58
